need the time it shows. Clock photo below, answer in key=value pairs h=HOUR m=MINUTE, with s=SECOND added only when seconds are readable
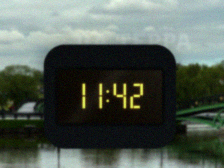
h=11 m=42
